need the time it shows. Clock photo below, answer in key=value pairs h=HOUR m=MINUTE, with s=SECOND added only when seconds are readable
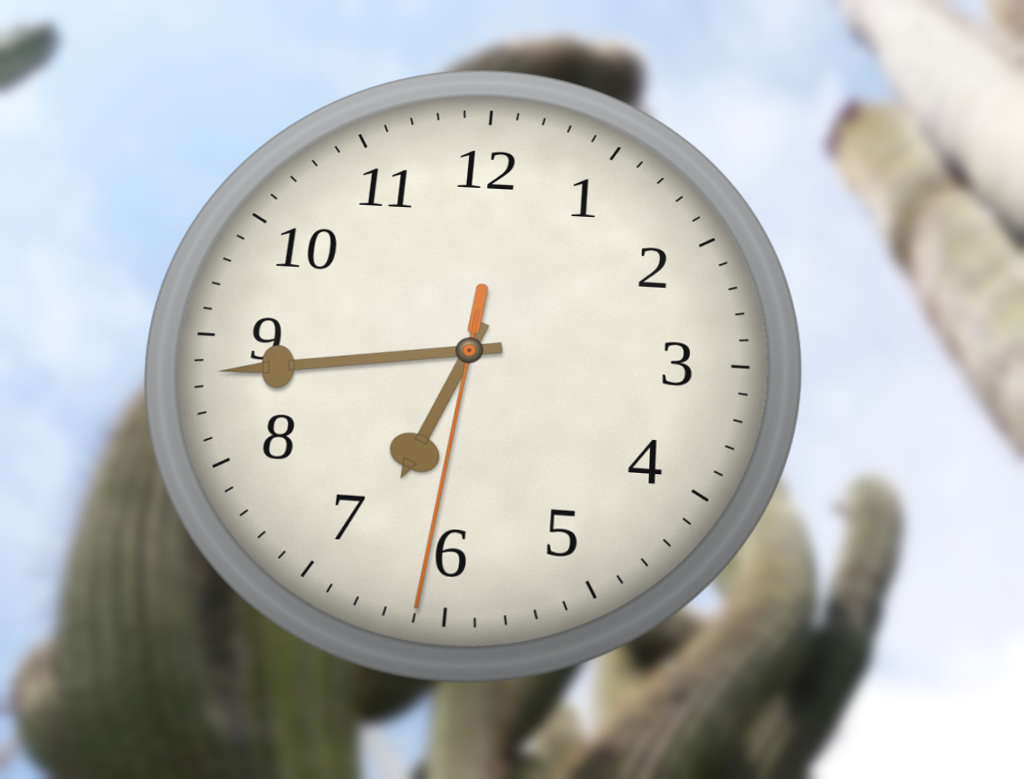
h=6 m=43 s=31
